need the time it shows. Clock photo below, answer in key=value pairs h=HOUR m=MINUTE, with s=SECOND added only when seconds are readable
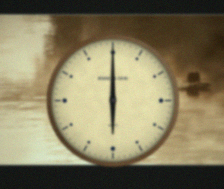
h=6 m=0
